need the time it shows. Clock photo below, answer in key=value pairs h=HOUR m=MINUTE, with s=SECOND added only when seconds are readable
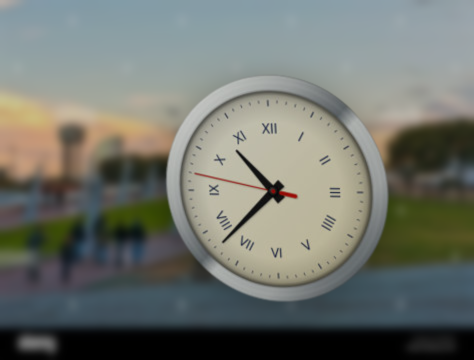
h=10 m=37 s=47
